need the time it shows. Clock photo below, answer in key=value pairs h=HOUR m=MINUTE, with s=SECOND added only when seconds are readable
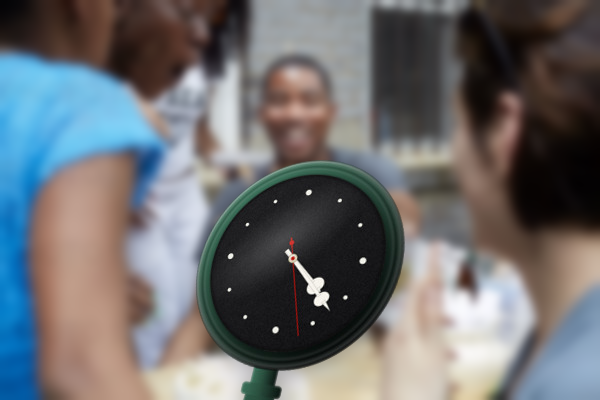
h=4 m=22 s=27
